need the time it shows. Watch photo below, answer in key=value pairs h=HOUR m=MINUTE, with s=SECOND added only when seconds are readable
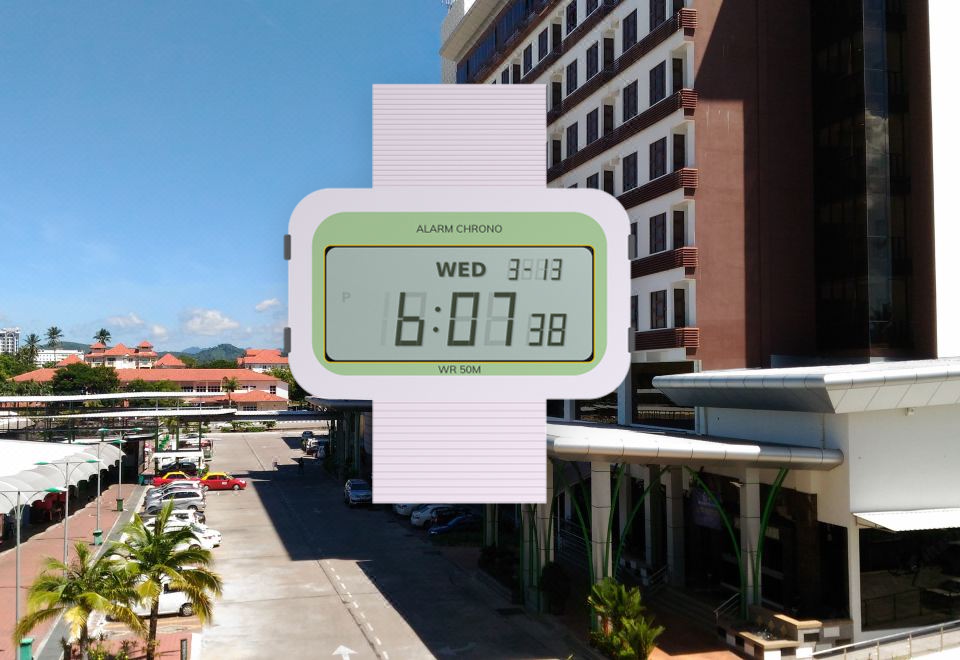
h=6 m=7 s=38
